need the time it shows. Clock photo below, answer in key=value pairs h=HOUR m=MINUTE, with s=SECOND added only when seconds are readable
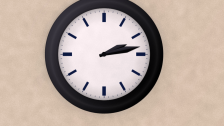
h=2 m=13
